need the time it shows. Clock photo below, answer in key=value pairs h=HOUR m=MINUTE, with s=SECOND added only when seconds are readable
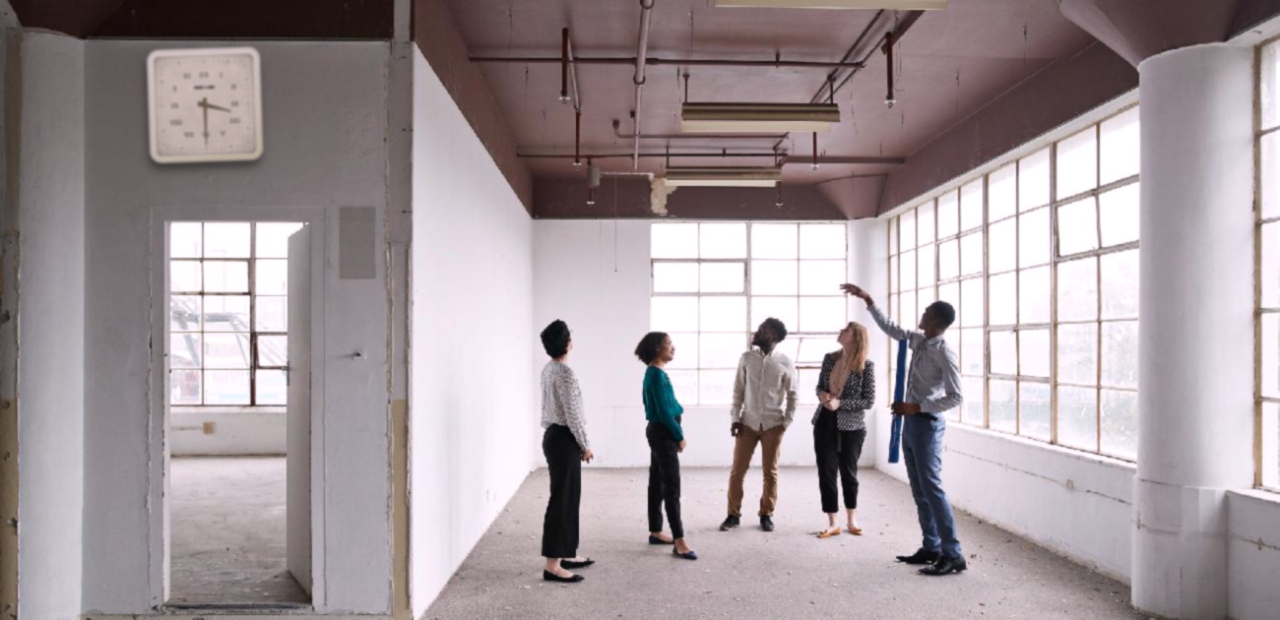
h=3 m=30
